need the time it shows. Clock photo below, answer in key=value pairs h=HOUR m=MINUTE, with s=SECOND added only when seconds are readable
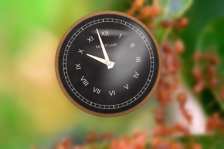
h=9 m=58
